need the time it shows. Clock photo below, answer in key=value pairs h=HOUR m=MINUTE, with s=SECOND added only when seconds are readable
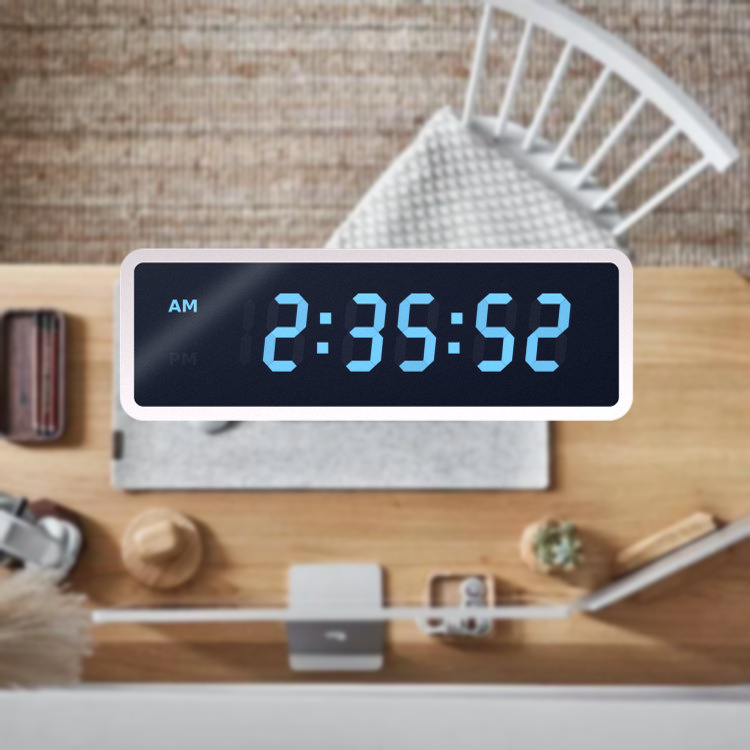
h=2 m=35 s=52
